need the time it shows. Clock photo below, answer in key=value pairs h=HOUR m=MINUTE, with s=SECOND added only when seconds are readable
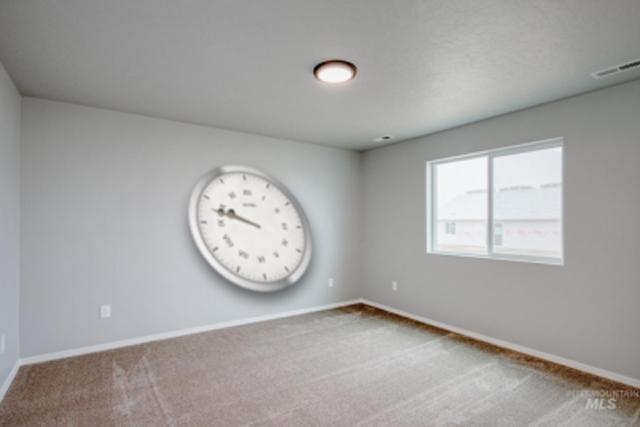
h=9 m=48
